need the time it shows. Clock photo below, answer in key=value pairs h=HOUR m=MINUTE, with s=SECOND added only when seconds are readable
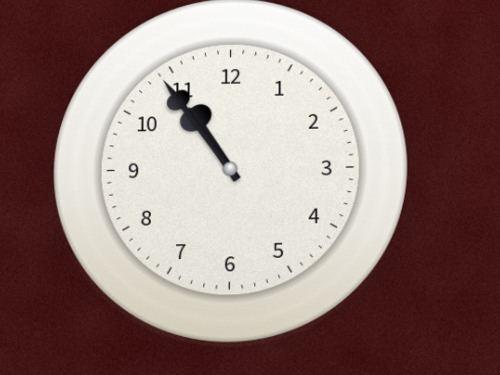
h=10 m=54
